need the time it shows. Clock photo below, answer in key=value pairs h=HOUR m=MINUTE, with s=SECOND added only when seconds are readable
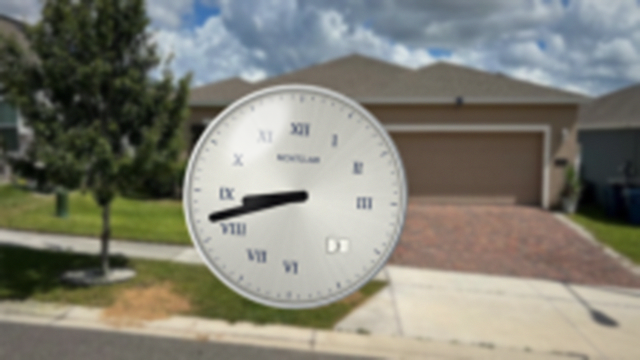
h=8 m=42
